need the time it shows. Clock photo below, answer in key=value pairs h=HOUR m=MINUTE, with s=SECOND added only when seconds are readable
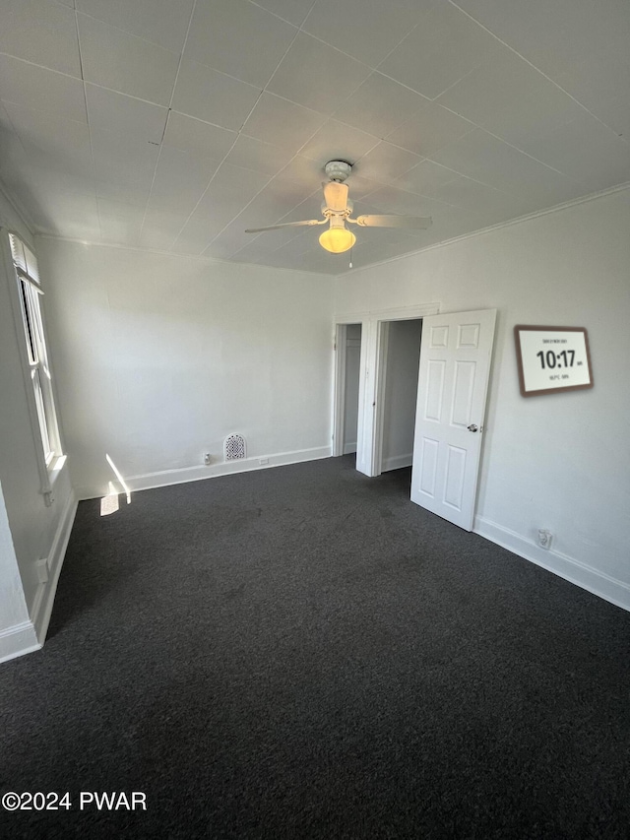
h=10 m=17
